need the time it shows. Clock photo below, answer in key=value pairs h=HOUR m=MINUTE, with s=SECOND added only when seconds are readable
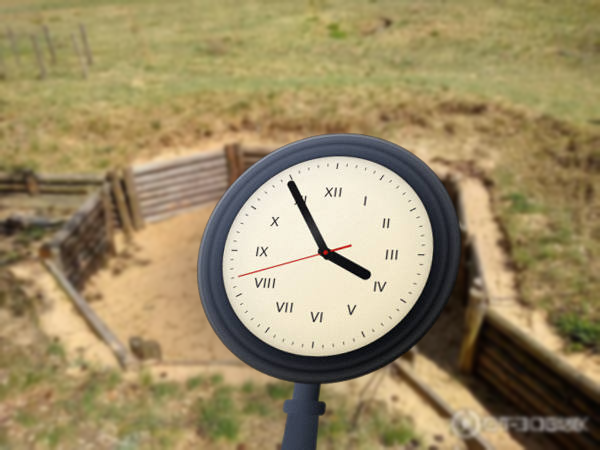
h=3 m=54 s=42
